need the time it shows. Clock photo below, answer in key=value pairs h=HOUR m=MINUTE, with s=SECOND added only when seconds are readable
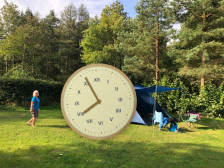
h=7 m=56
